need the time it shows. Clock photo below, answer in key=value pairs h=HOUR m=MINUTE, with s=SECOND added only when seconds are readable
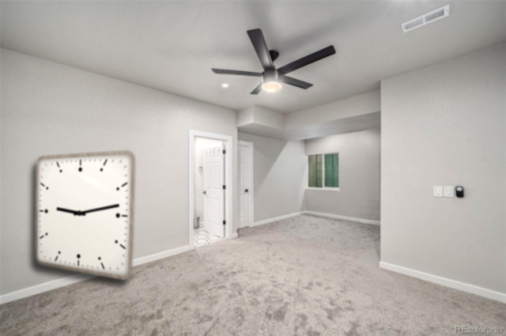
h=9 m=13
